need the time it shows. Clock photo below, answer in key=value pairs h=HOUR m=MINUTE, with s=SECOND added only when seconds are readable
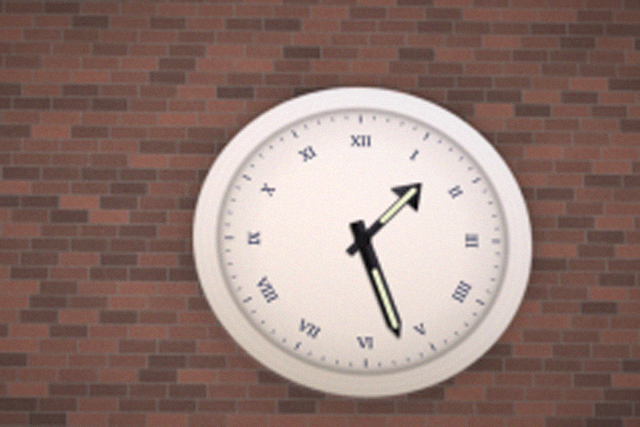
h=1 m=27
